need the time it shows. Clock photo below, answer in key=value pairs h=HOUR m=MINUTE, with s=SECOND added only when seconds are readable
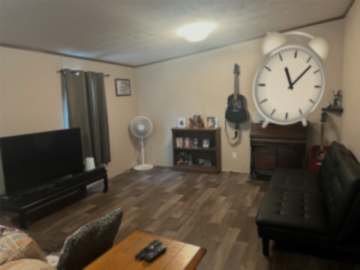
h=11 m=7
